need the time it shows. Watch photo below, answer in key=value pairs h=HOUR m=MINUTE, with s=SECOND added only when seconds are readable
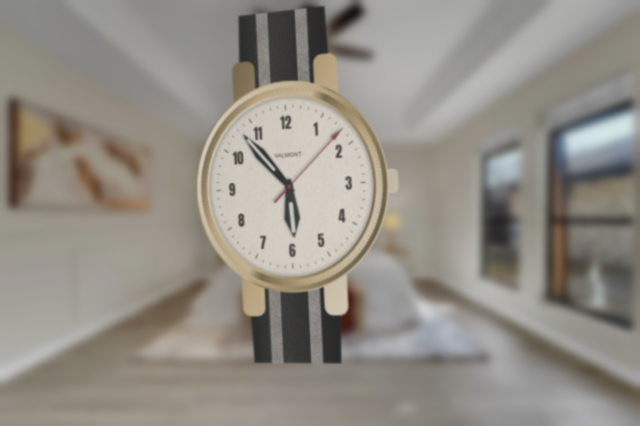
h=5 m=53 s=8
